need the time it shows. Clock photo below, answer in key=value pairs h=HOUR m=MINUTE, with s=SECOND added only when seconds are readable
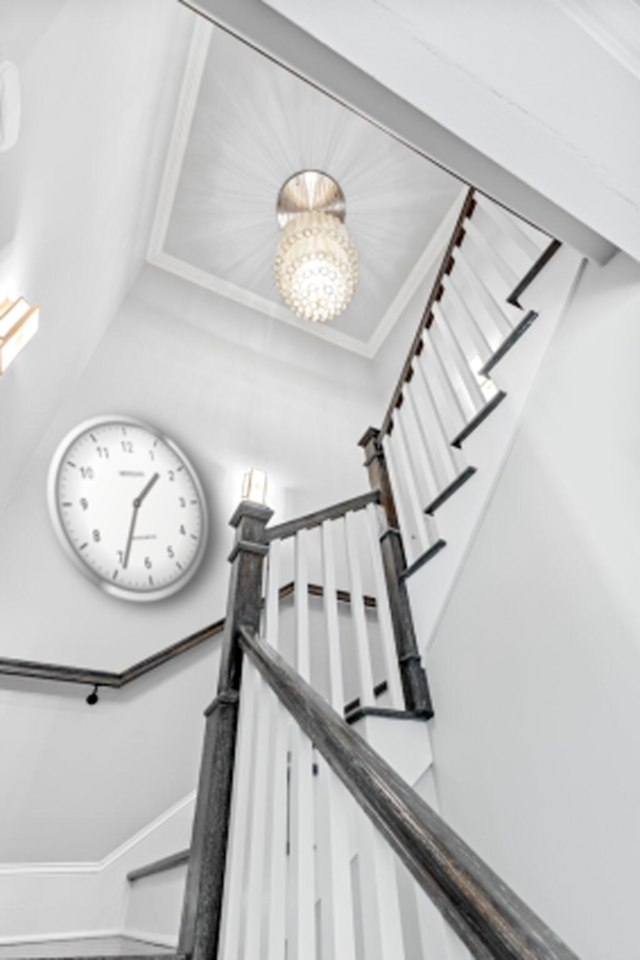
h=1 m=34
